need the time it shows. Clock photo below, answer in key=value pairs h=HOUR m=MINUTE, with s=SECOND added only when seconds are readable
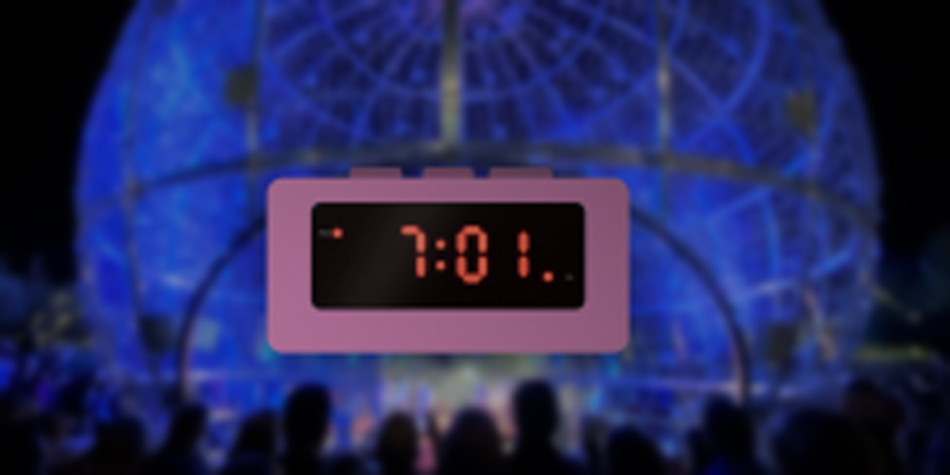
h=7 m=1
